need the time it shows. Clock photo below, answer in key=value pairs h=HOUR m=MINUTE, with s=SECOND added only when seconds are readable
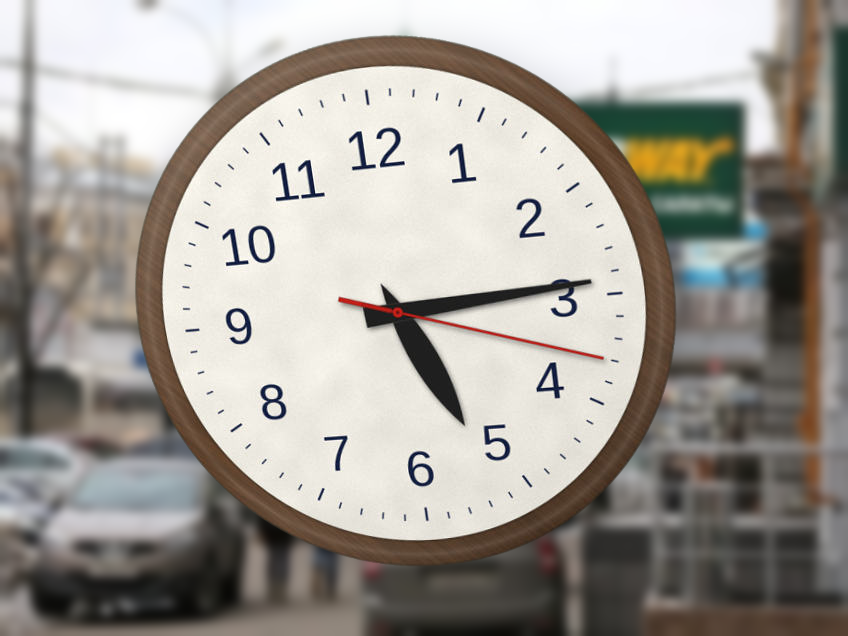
h=5 m=14 s=18
